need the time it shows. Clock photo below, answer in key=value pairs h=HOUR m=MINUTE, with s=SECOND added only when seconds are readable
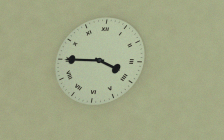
h=3 m=45
